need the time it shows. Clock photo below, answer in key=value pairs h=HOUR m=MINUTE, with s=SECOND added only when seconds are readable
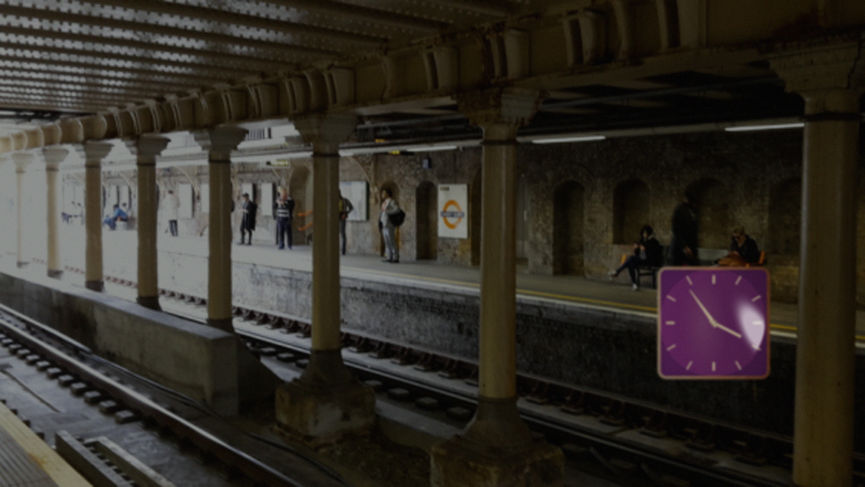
h=3 m=54
